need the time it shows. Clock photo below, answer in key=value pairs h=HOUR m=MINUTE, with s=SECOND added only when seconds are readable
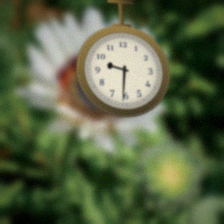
h=9 m=31
